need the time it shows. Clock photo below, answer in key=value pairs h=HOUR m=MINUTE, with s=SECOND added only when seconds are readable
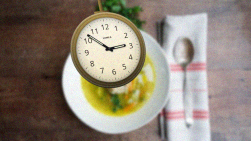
h=2 m=52
